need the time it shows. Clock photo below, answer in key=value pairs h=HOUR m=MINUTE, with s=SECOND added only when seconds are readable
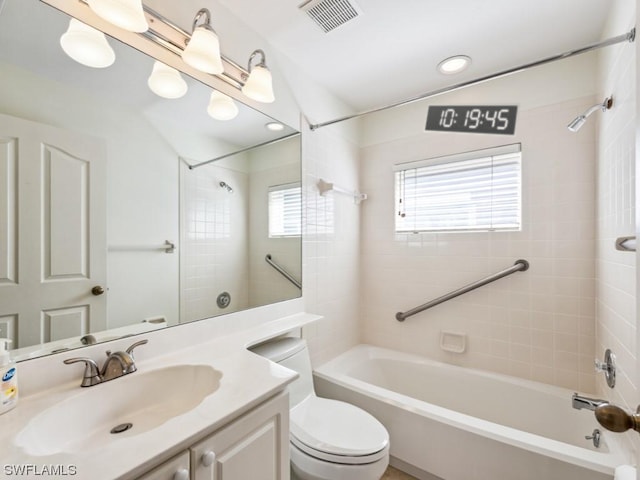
h=10 m=19 s=45
